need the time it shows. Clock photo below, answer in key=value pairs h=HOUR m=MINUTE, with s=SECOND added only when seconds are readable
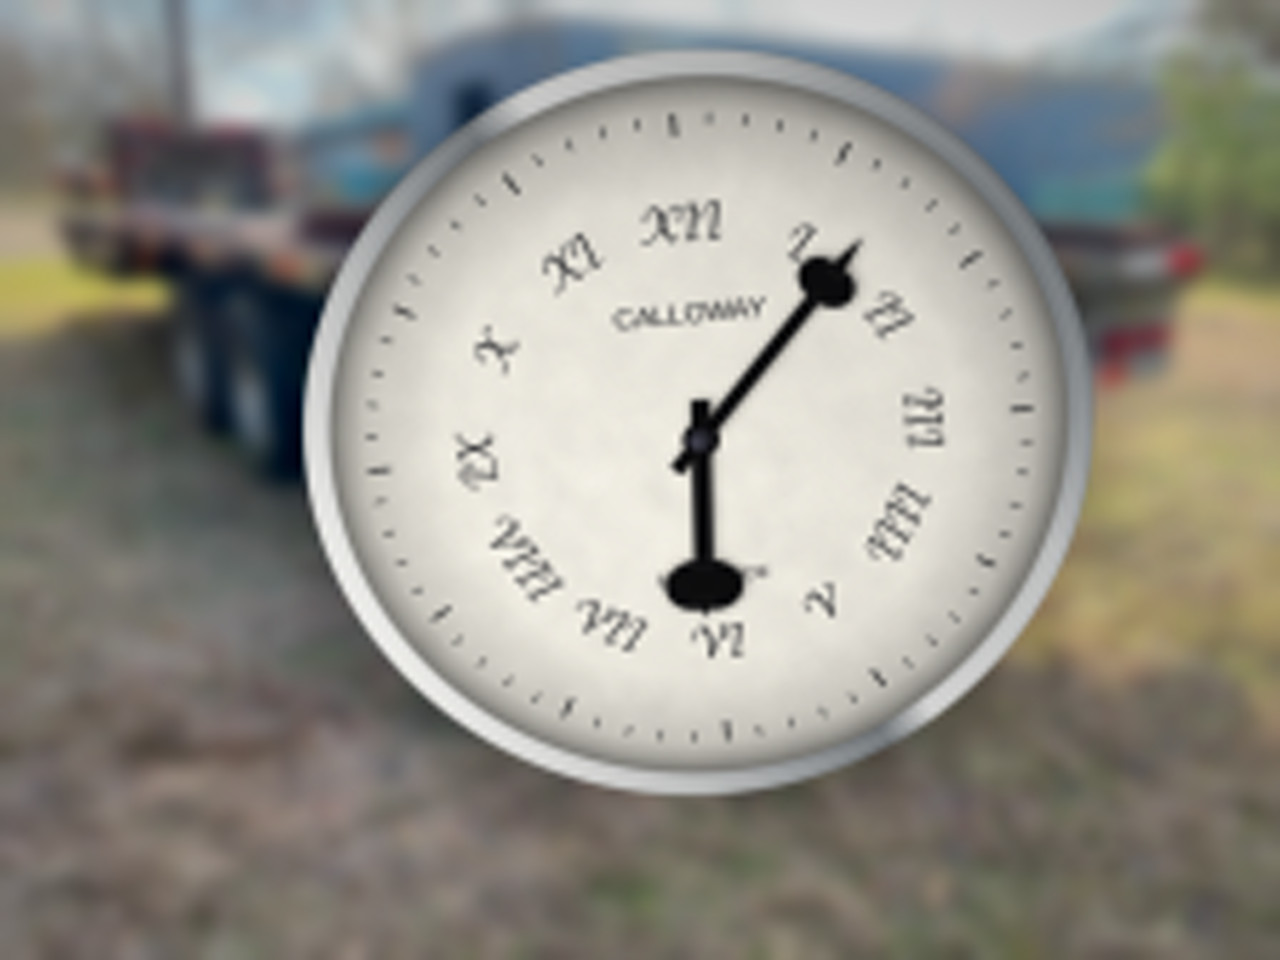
h=6 m=7
